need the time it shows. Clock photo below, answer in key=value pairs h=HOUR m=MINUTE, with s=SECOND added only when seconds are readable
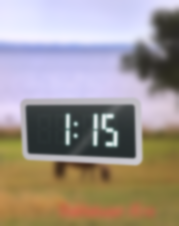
h=1 m=15
